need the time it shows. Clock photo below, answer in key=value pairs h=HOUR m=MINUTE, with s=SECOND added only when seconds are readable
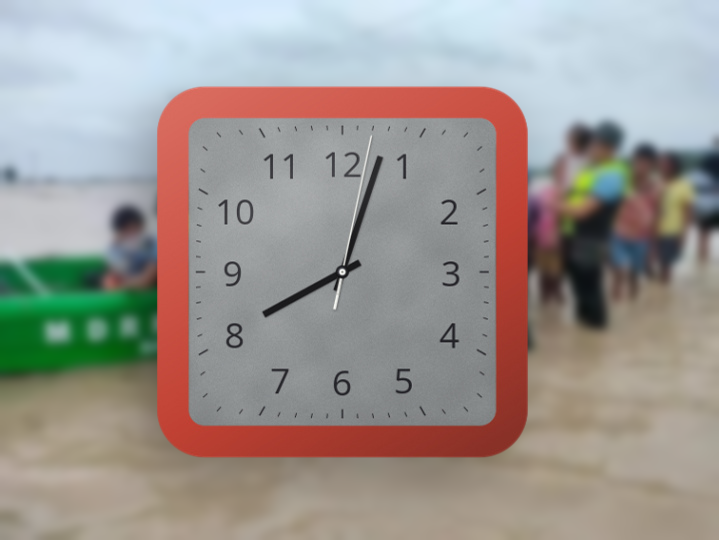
h=8 m=3 s=2
